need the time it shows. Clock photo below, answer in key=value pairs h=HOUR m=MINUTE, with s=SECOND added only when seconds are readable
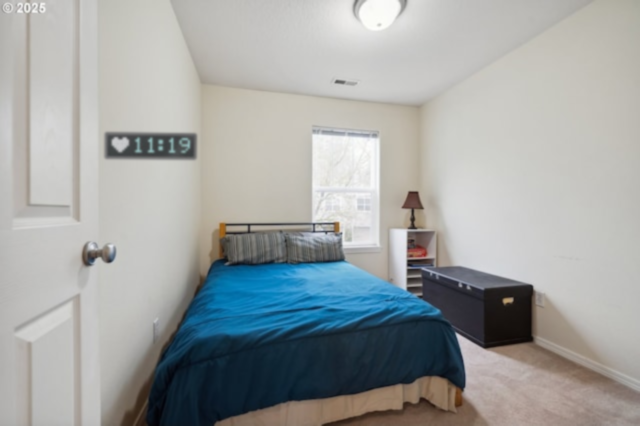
h=11 m=19
